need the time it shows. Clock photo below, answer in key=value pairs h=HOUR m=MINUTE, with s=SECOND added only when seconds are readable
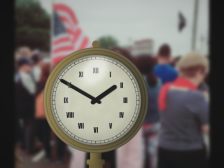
h=1 m=50
